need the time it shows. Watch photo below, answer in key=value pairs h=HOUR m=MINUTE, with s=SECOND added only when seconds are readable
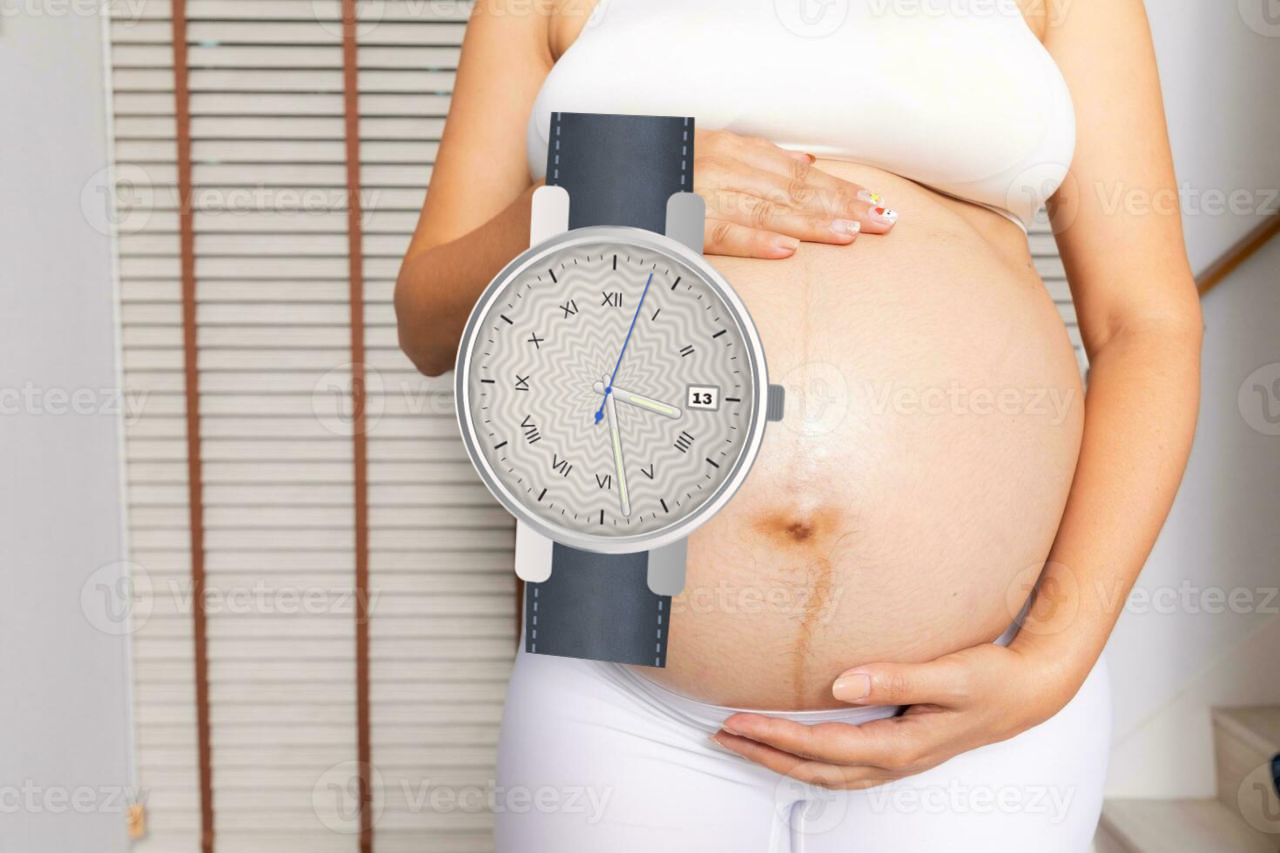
h=3 m=28 s=3
